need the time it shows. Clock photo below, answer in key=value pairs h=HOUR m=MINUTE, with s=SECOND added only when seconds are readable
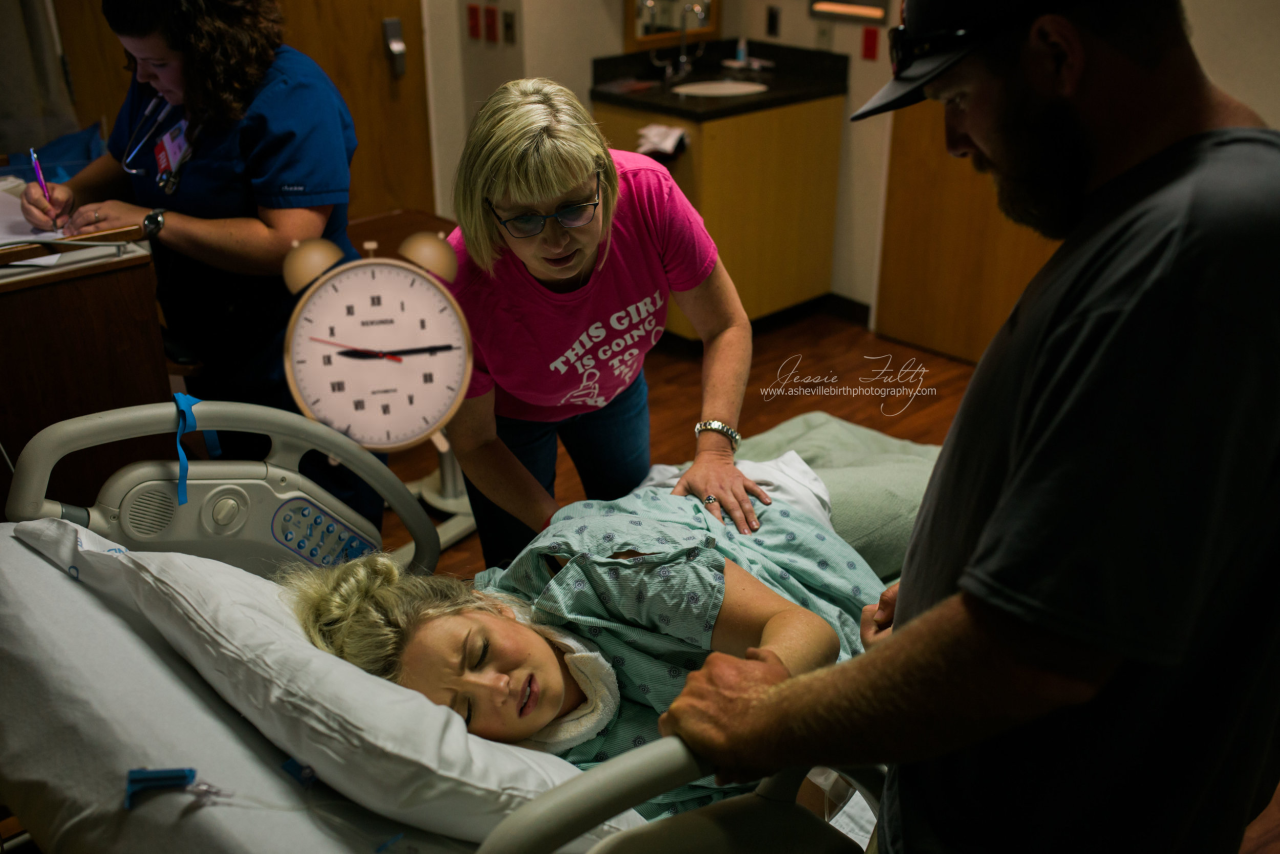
h=9 m=14 s=48
